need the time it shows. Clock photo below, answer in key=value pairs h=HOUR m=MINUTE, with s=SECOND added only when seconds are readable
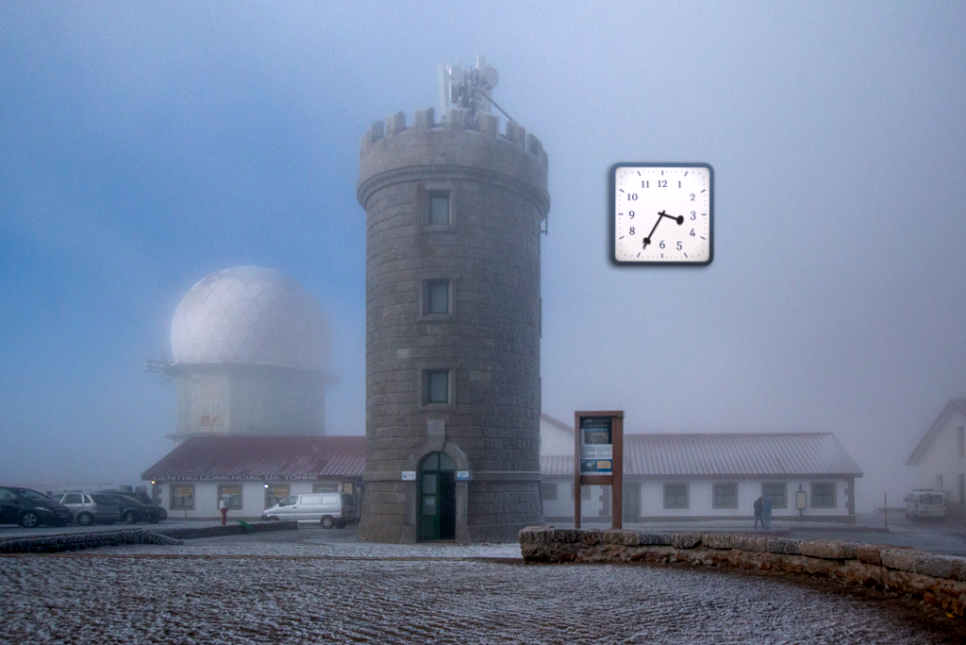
h=3 m=35
